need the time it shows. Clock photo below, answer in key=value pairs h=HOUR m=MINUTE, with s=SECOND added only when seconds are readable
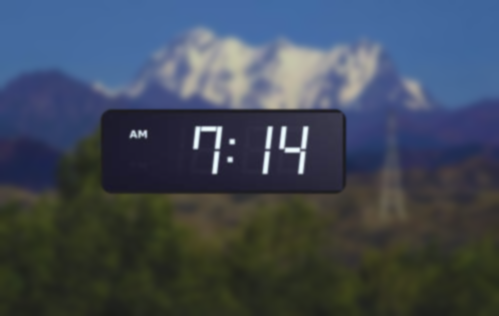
h=7 m=14
